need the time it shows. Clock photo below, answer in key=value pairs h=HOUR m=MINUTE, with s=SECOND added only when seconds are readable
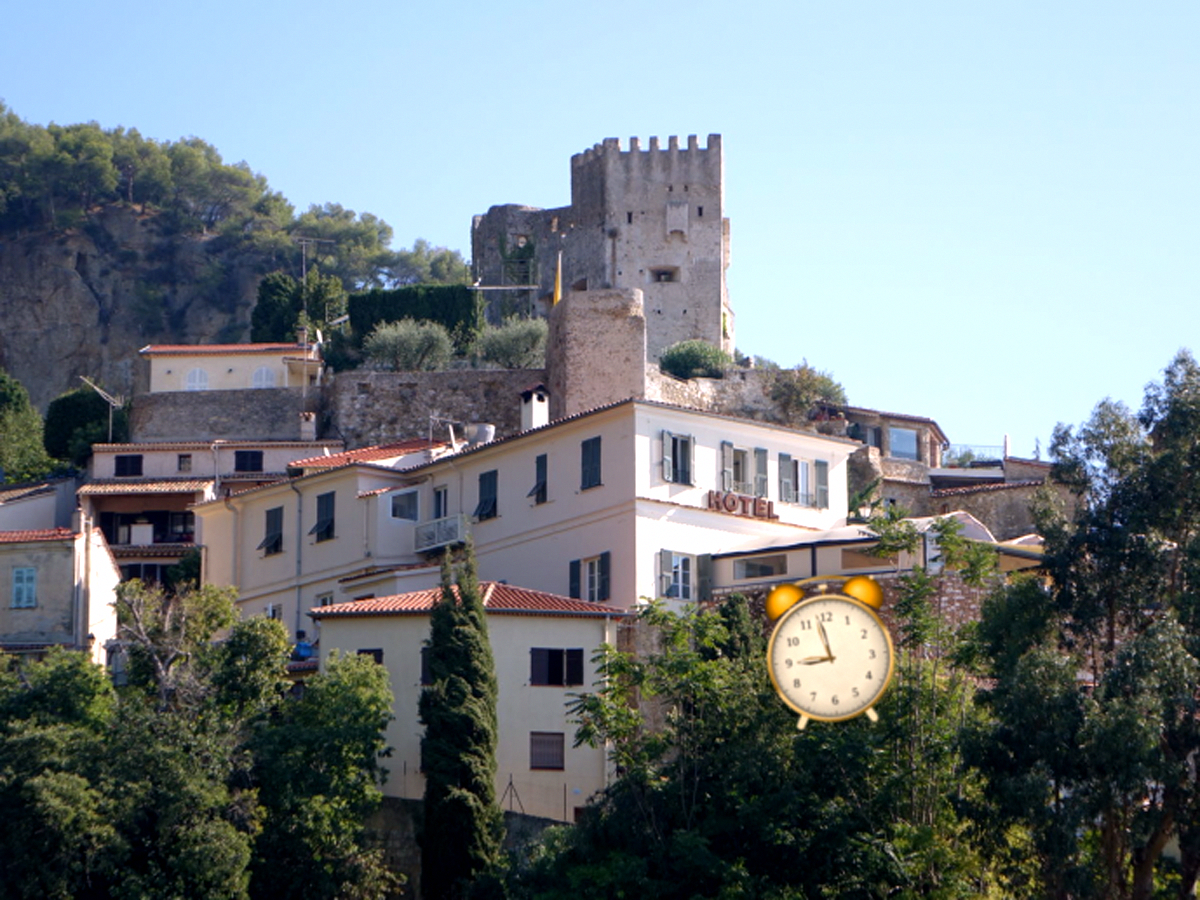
h=8 m=58
